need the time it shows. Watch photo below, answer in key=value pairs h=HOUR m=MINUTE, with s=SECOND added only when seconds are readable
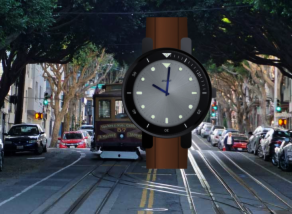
h=10 m=1
